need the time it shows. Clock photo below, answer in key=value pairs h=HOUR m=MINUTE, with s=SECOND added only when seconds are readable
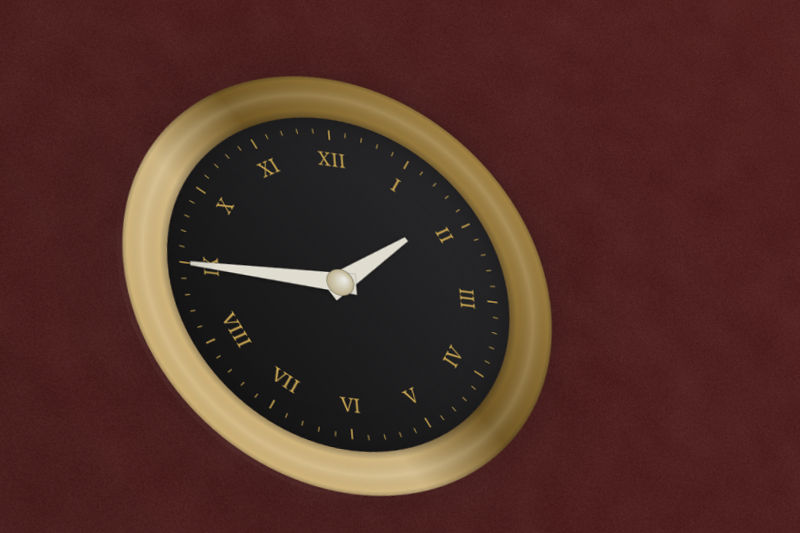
h=1 m=45
